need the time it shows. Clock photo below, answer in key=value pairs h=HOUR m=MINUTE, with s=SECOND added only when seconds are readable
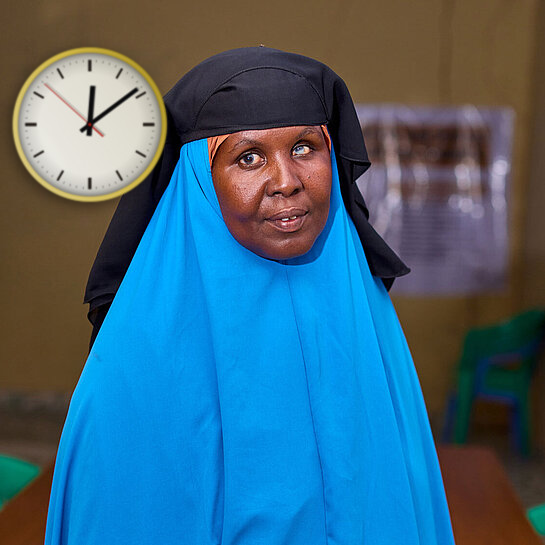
h=12 m=8 s=52
